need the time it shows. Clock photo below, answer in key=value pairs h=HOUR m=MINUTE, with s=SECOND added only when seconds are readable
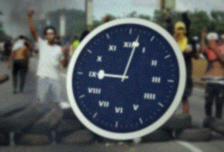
h=9 m=2
